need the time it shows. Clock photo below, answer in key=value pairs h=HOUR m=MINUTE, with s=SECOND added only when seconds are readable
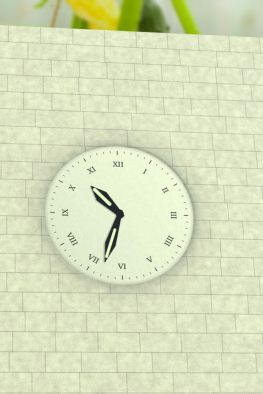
h=10 m=33
